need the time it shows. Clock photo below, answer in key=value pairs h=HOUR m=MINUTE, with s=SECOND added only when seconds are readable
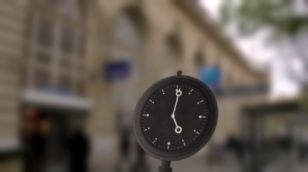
h=5 m=1
